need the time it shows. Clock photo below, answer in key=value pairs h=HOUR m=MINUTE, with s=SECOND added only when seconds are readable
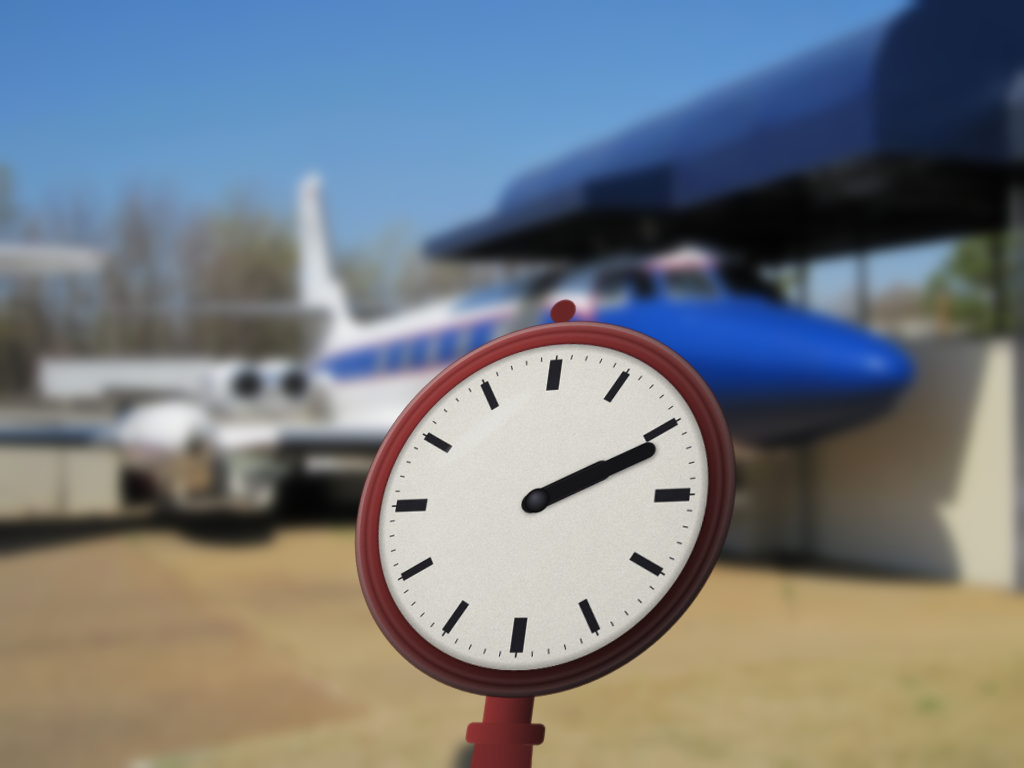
h=2 m=11
